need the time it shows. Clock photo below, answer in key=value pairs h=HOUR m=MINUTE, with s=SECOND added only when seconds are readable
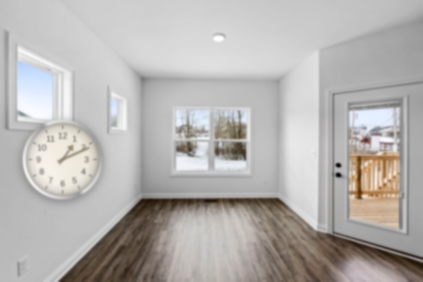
h=1 m=11
